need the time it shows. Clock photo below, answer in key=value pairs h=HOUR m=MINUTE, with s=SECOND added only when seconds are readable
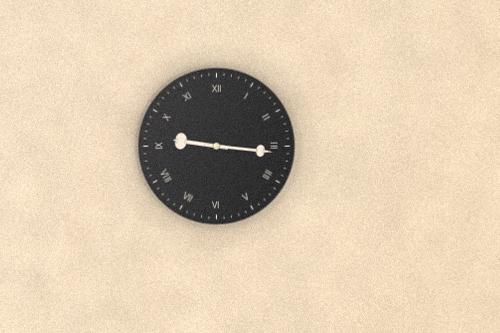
h=9 m=16
